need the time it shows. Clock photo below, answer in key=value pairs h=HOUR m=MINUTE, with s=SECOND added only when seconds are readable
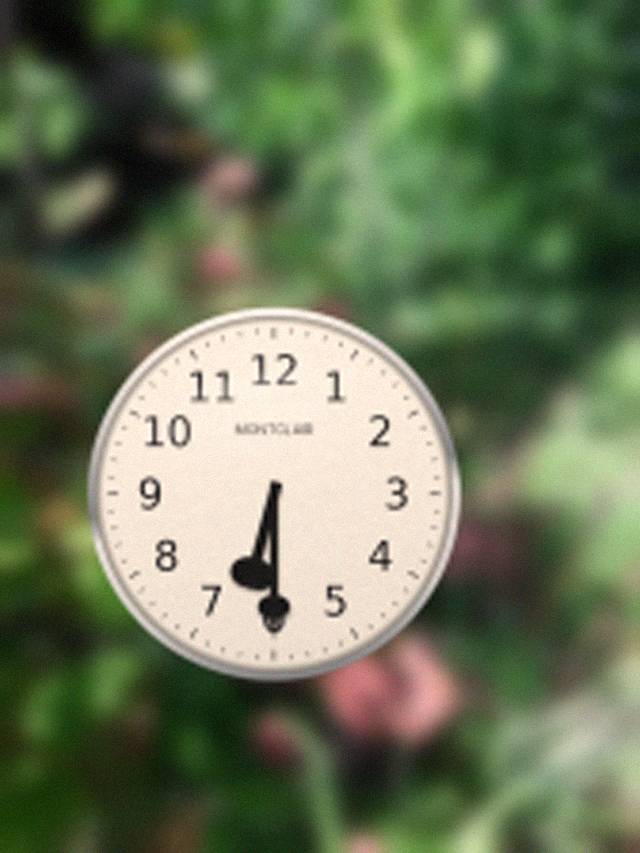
h=6 m=30
